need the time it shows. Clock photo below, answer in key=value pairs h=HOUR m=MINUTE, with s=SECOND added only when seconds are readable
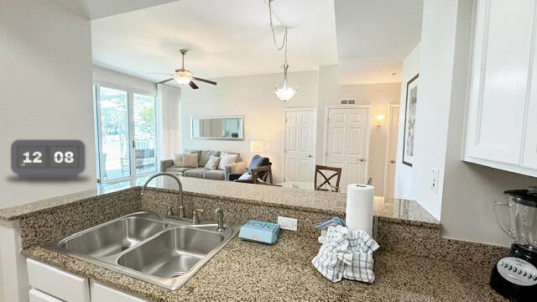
h=12 m=8
